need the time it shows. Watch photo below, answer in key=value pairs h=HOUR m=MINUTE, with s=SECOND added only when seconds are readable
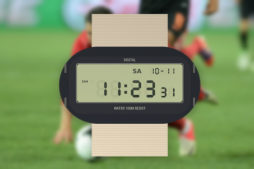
h=11 m=23 s=31
